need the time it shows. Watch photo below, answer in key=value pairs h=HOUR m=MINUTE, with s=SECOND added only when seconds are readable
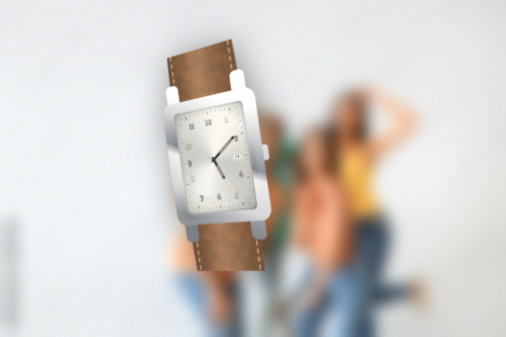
h=5 m=9
